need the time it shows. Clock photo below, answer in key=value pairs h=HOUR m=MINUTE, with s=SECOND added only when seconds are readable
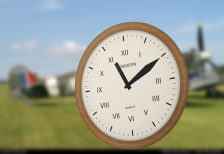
h=11 m=10
